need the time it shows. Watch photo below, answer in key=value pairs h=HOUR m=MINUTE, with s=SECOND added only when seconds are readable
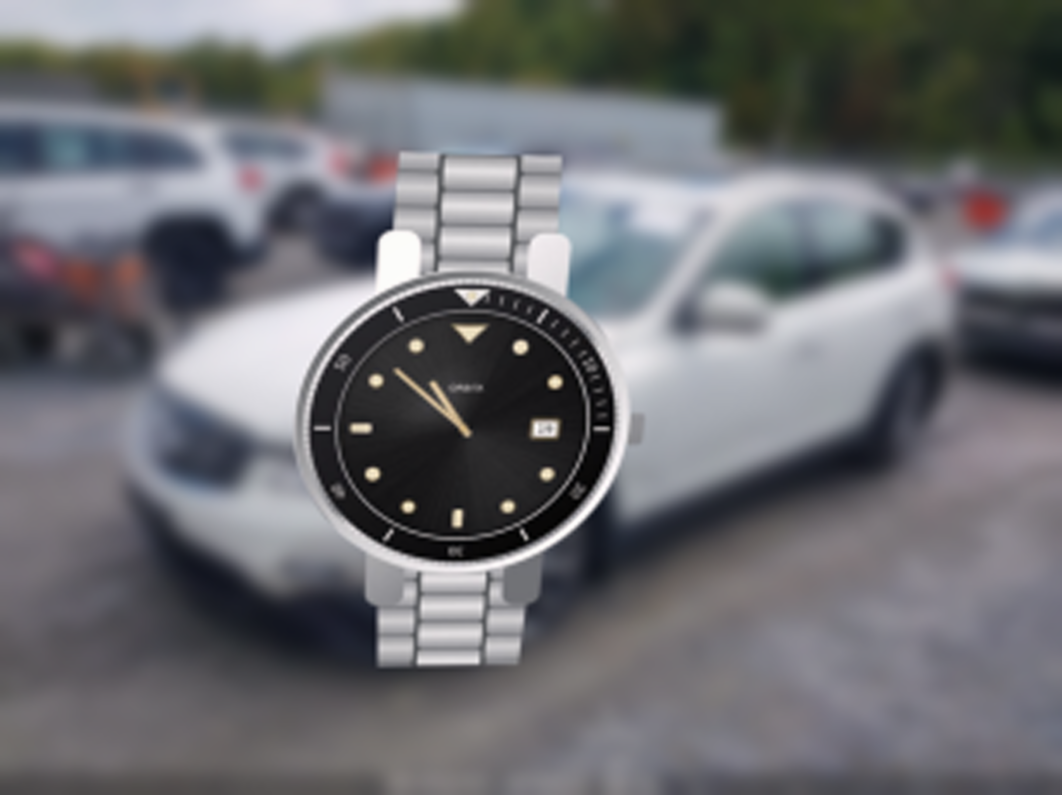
h=10 m=52
